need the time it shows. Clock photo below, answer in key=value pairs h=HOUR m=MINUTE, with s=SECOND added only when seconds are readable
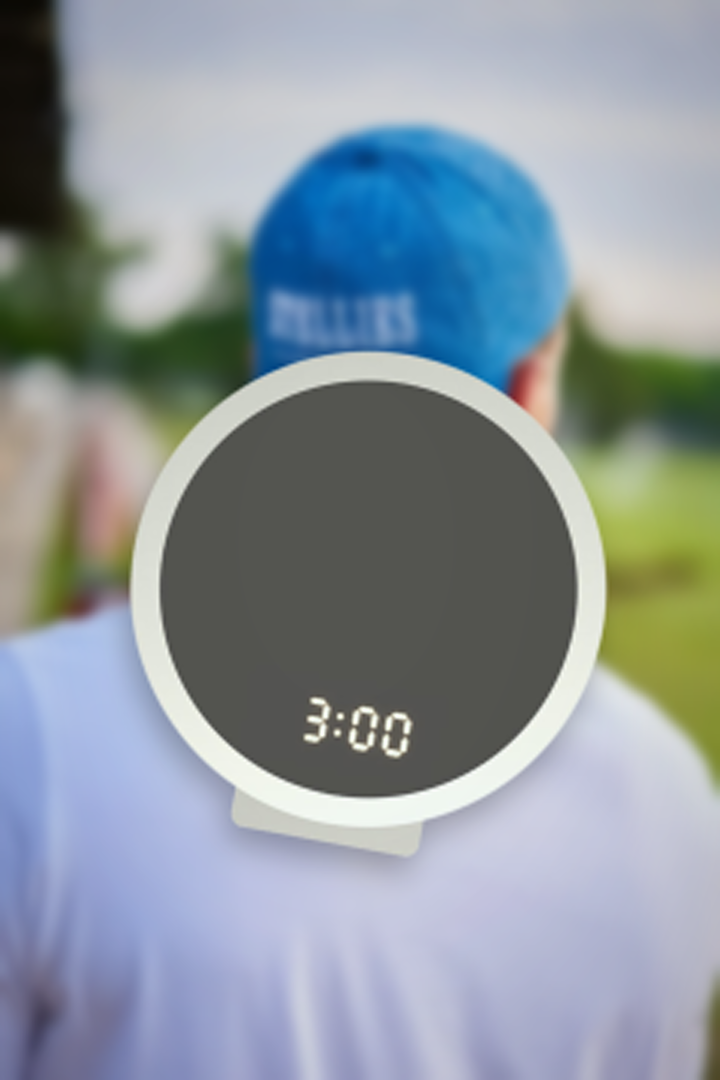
h=3 m=0
